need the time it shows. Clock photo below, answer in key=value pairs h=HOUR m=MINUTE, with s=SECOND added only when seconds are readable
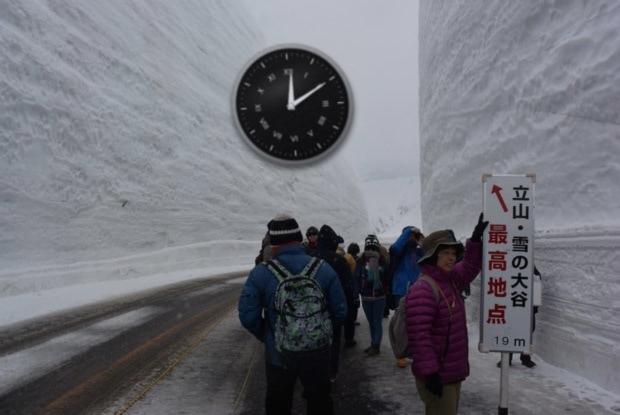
h=12 m=10
